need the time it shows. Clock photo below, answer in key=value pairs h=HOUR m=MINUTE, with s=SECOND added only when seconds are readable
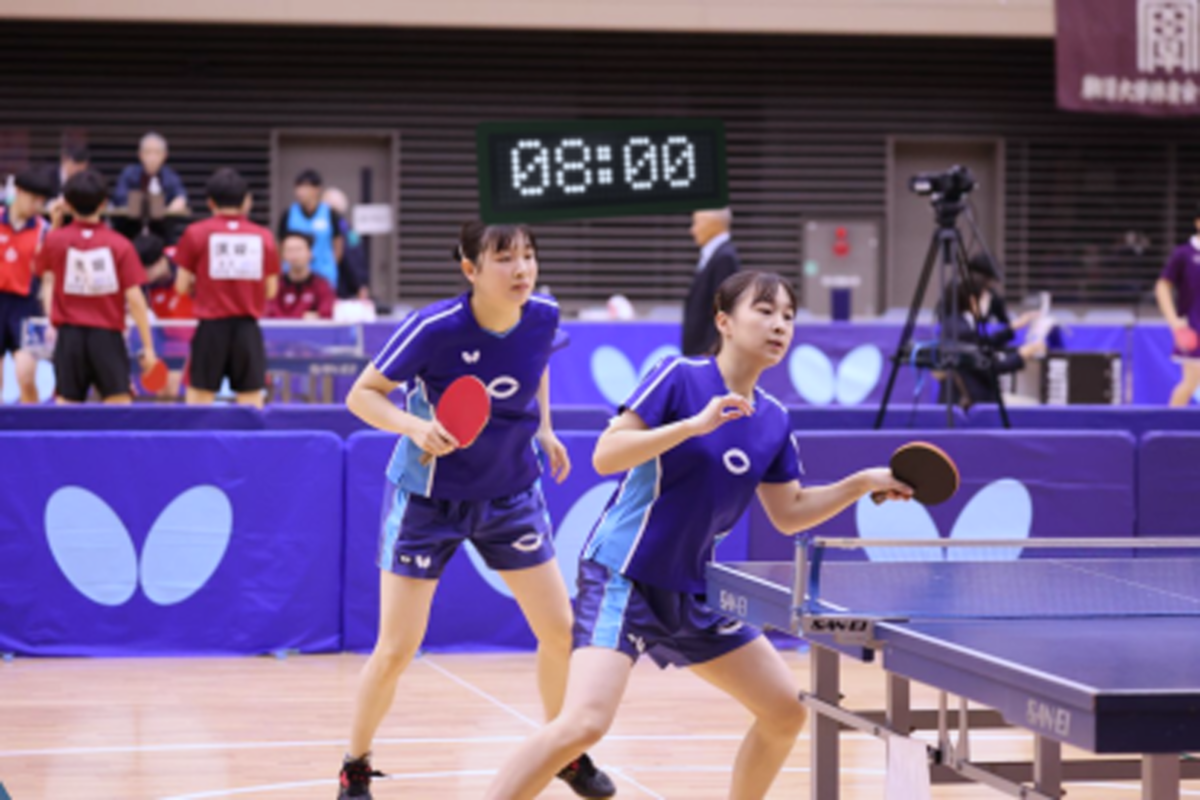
h=8 m=0
